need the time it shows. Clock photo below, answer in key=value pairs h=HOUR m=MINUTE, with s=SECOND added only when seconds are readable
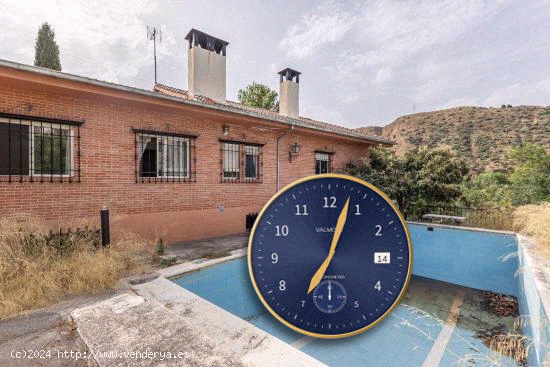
h=7 m=3
